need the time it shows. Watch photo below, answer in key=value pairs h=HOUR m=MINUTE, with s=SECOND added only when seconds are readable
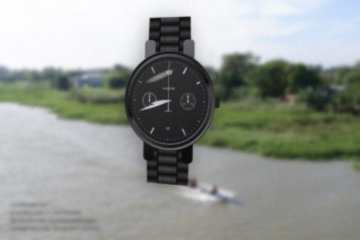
h=8 m=42
